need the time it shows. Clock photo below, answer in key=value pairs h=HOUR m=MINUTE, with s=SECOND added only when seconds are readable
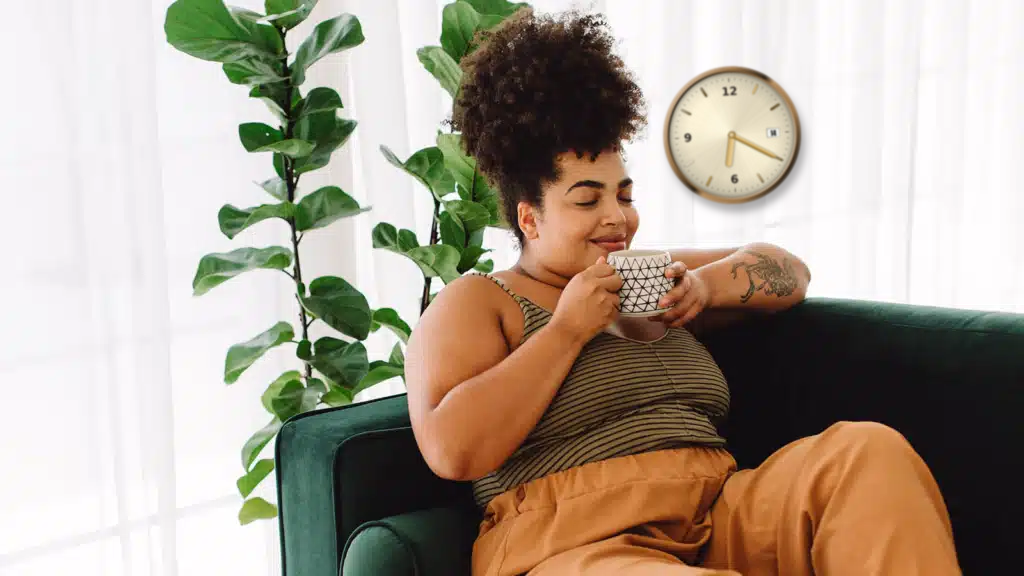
h=6 m=20
